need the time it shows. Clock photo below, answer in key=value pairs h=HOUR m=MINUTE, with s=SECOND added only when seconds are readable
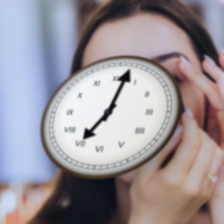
h=7 m=2
